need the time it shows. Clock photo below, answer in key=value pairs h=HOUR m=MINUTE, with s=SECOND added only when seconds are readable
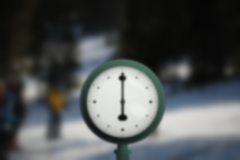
h=6 m=0
